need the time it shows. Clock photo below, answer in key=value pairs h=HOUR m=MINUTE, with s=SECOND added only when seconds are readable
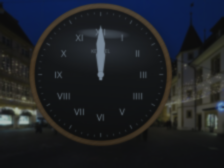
h=12 m=0
